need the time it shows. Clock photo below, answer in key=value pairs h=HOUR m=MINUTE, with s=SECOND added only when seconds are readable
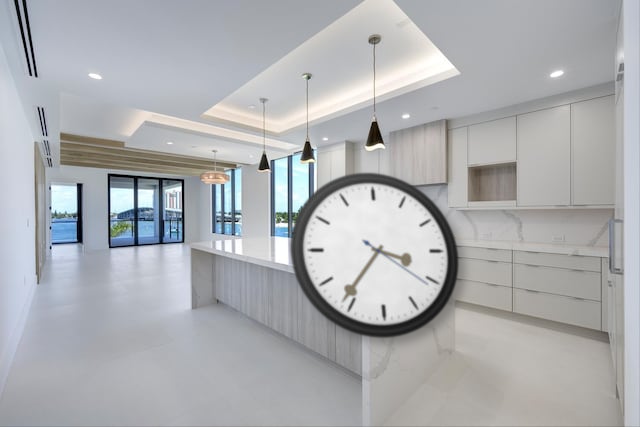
h=3 m=36 s=21
